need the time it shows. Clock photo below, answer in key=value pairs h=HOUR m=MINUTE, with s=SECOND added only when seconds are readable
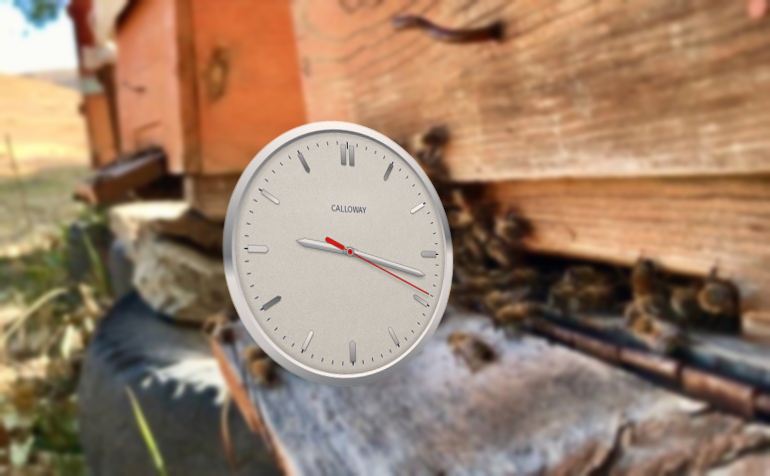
h=9 m=17 s=19
